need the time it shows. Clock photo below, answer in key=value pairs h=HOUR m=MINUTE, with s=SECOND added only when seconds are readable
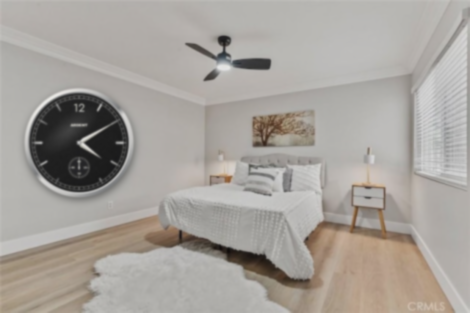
h=4 m=10
